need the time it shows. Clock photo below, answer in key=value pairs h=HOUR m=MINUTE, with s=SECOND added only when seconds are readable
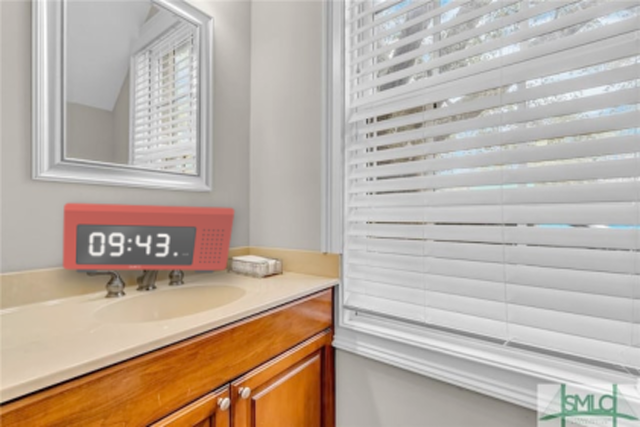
h=9 m=43
